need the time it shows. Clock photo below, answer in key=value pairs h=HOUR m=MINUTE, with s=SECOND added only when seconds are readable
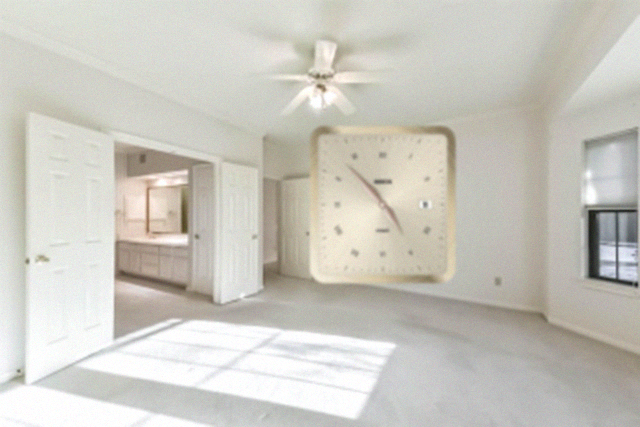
h=4 m=53
